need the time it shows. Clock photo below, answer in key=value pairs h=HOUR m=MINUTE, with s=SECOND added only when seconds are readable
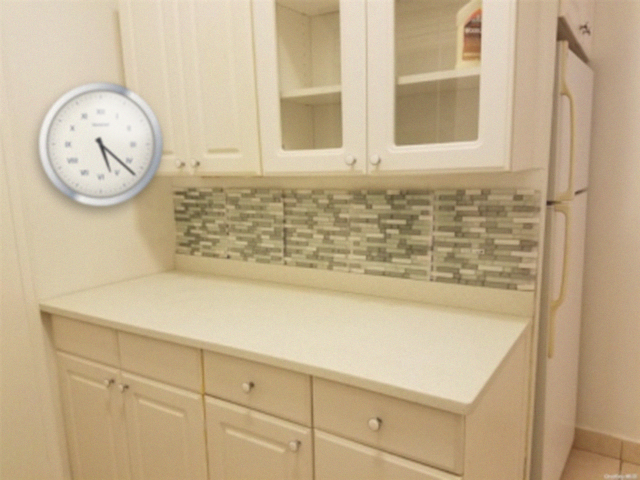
h=5 m=22
